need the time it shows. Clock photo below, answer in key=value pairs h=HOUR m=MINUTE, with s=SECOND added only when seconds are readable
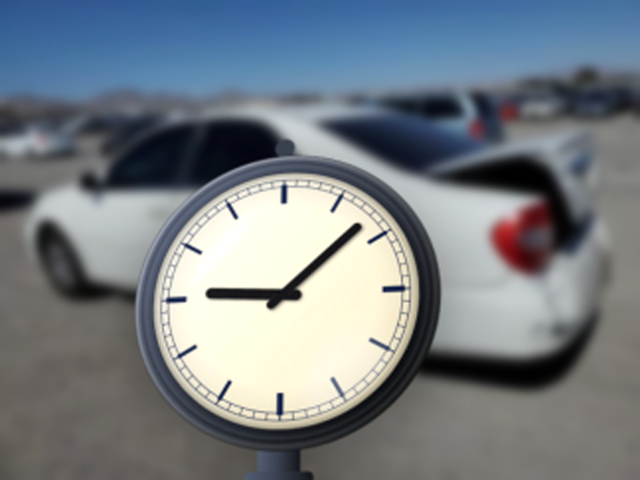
h=9 m=8
